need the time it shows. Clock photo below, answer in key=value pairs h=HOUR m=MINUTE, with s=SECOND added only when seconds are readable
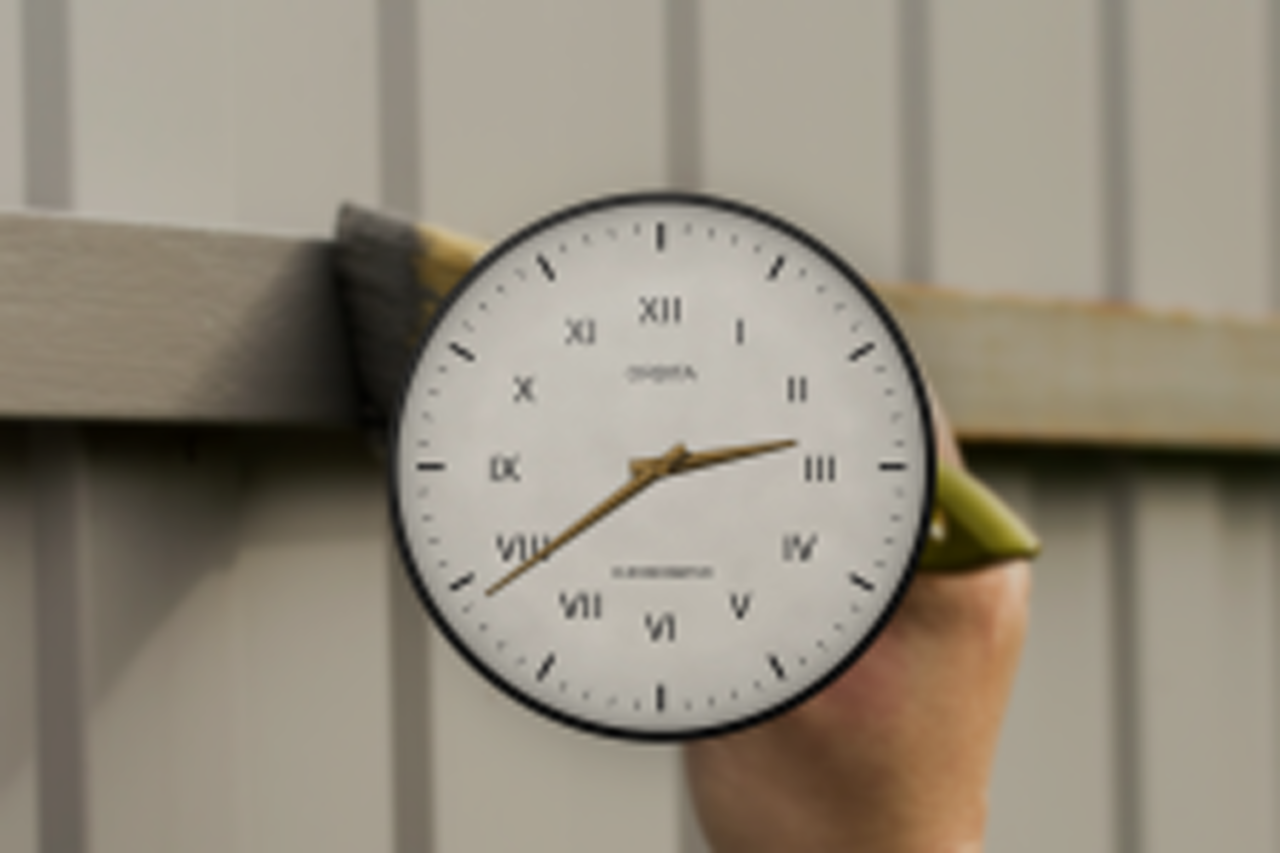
h=2 m=39
